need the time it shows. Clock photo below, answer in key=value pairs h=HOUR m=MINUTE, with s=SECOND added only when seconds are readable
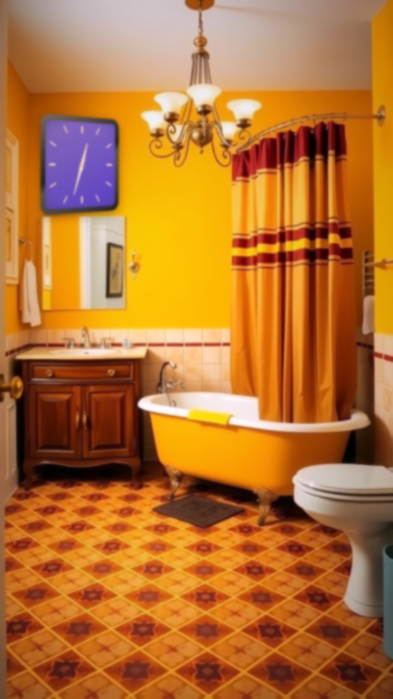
h=12 m=33
